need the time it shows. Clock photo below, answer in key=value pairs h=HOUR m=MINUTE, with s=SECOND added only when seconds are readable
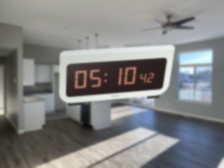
h=5 m=10
